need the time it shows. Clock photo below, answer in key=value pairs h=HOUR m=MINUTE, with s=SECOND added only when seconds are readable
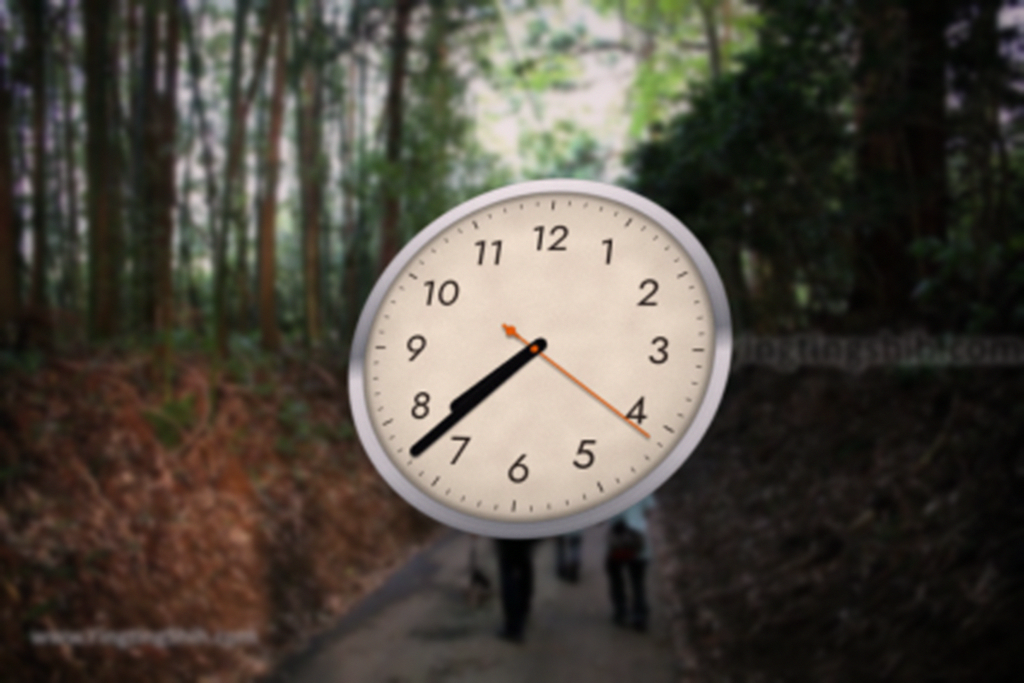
h=7 m=37 s=21
